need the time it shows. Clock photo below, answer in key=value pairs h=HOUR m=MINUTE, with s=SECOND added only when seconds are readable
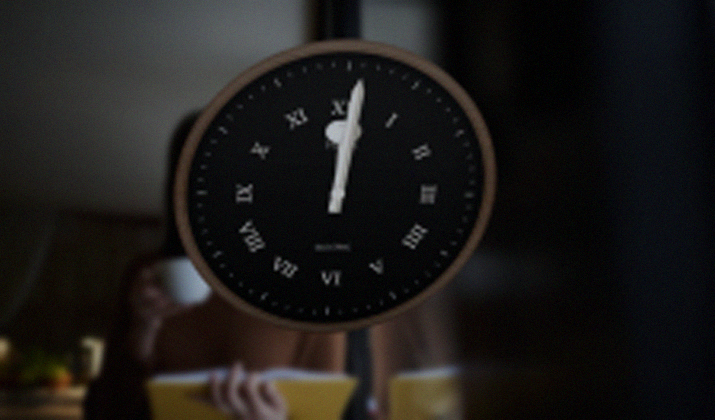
h=12 m=1
